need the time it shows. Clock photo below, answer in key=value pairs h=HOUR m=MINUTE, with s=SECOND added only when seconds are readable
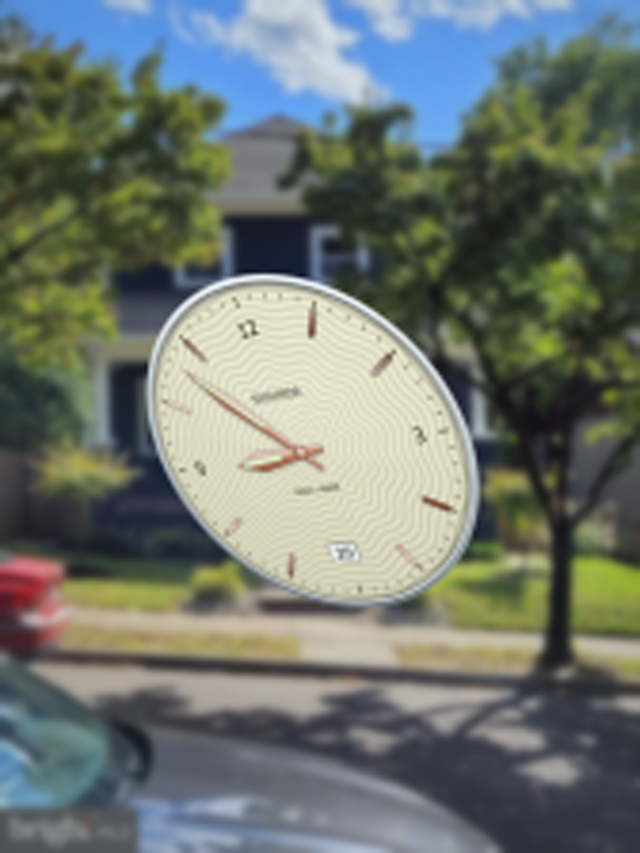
h=8 m=53
